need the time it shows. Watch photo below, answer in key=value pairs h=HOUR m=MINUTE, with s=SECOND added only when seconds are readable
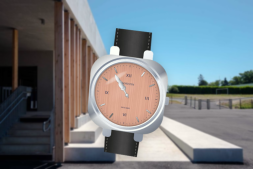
h=10 m=54
